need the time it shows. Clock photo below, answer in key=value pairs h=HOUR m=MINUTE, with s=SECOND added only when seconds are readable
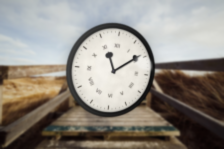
h=11 m=9
